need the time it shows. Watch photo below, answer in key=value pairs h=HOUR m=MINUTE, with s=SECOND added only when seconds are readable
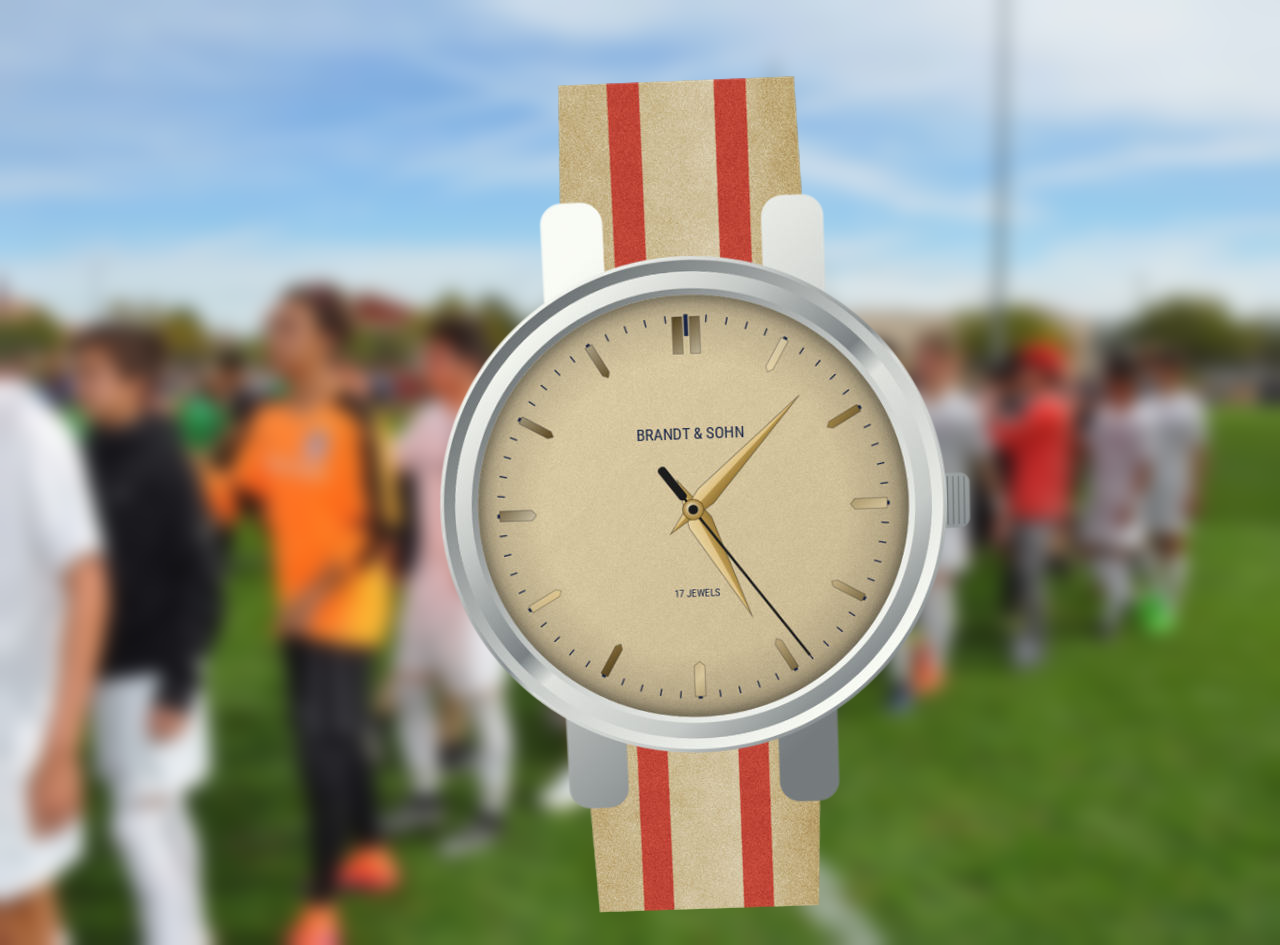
h=5 m=7 s=24
